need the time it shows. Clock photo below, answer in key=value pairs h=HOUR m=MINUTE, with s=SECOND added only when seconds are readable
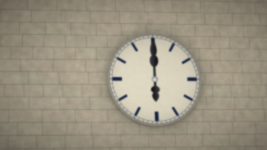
h=6 m=0
